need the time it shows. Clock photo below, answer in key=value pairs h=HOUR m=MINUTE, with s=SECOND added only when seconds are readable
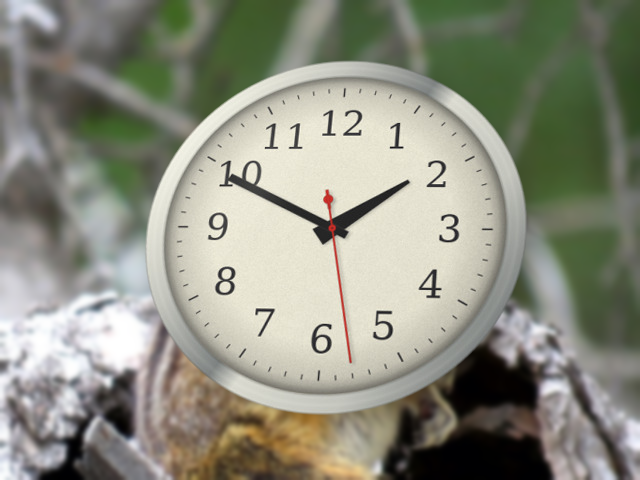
h=1 m=49 s=28
